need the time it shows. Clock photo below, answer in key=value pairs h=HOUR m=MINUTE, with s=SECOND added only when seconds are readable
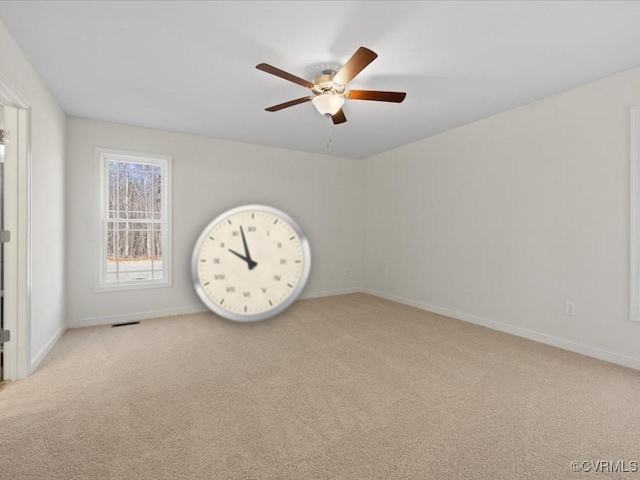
h=9 m=57
